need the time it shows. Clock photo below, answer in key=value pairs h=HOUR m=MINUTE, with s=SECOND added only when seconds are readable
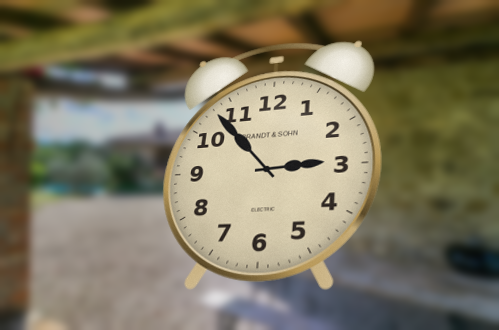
h=2 m=53
